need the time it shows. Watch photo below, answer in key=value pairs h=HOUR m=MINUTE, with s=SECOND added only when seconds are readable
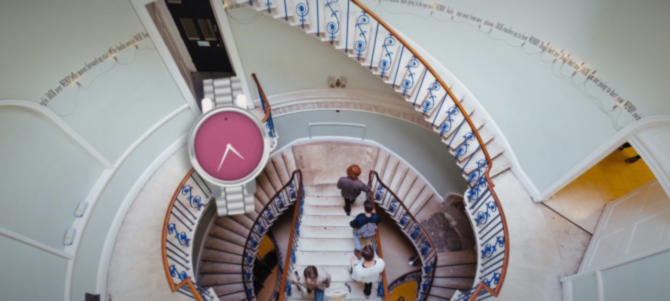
h=4 m=35
